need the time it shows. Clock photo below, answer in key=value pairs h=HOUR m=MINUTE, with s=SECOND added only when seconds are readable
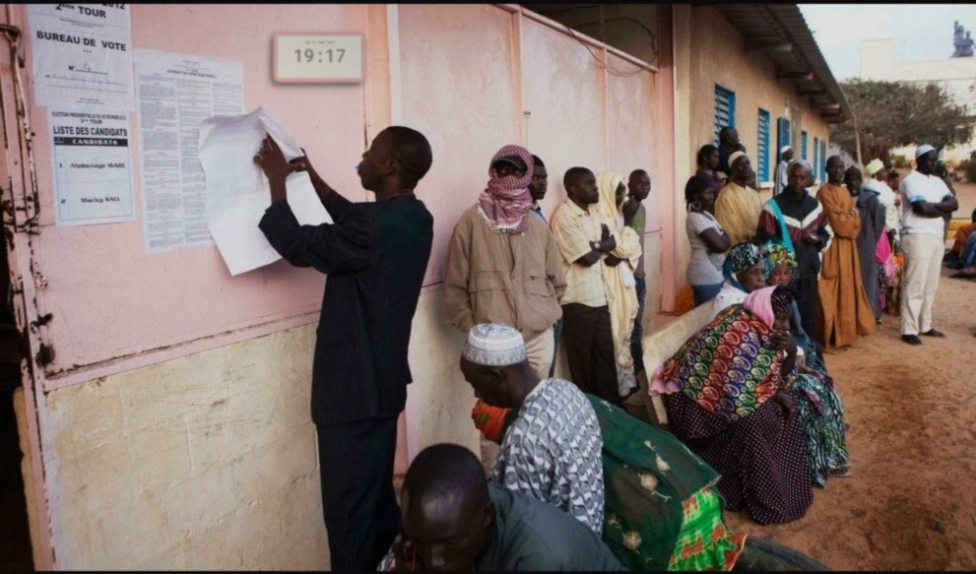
h=19 m=17
